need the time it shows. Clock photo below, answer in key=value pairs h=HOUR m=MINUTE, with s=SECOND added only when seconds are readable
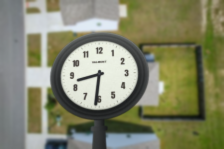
h=8 m=31
